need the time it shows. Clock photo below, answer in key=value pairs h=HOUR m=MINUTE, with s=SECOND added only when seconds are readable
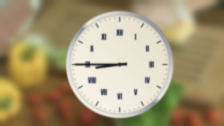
h=8 m=45
